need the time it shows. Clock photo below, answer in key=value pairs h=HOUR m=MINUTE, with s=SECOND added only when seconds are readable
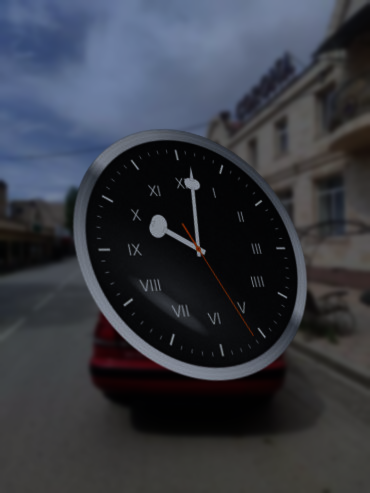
h=10 m=1 s=26
